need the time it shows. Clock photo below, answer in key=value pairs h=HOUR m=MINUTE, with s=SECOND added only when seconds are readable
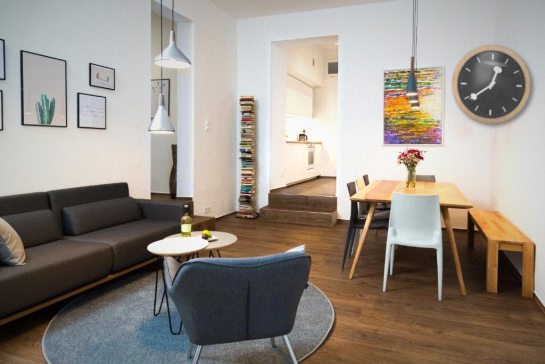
h=12 m=39
